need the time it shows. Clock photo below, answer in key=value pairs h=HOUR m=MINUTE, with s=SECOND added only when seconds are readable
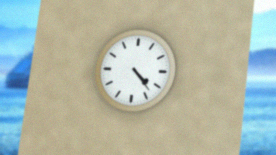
h=4 m=23
